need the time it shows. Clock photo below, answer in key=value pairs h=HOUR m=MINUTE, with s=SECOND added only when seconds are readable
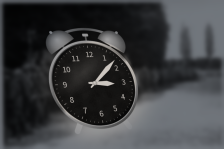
h=3 m=8
